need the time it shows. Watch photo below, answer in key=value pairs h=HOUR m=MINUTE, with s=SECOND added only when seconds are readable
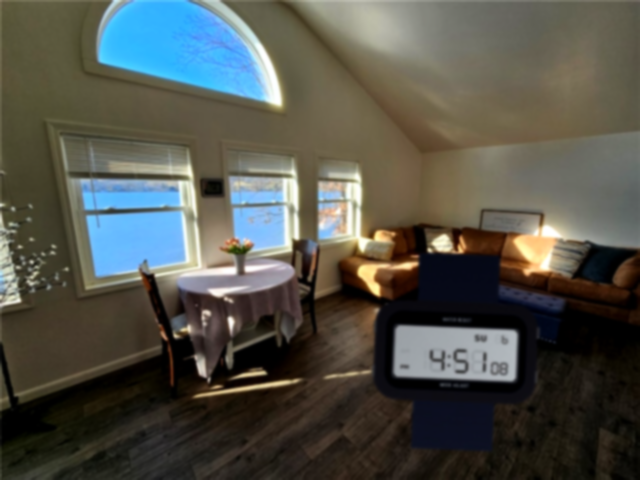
h=4 m=51
